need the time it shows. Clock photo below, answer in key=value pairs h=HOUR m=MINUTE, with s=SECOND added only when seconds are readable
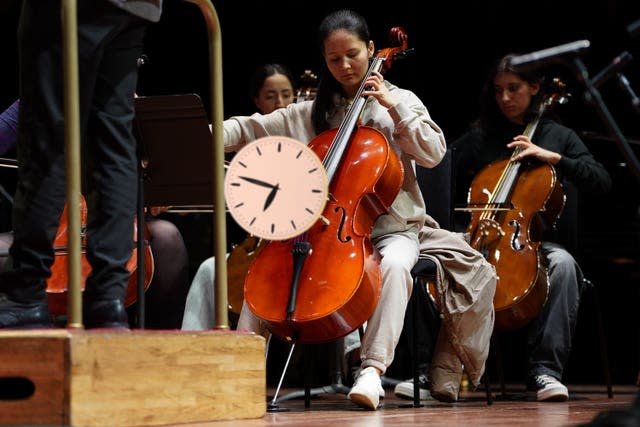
h=6 m=47
